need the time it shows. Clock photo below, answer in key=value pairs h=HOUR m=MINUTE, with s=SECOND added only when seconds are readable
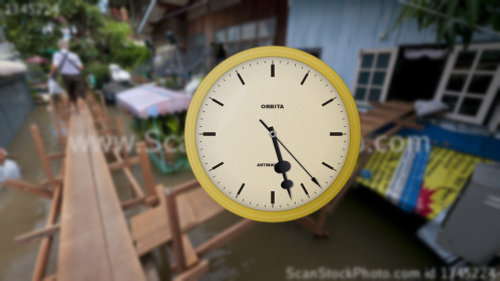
h=5 m=27 s=23
